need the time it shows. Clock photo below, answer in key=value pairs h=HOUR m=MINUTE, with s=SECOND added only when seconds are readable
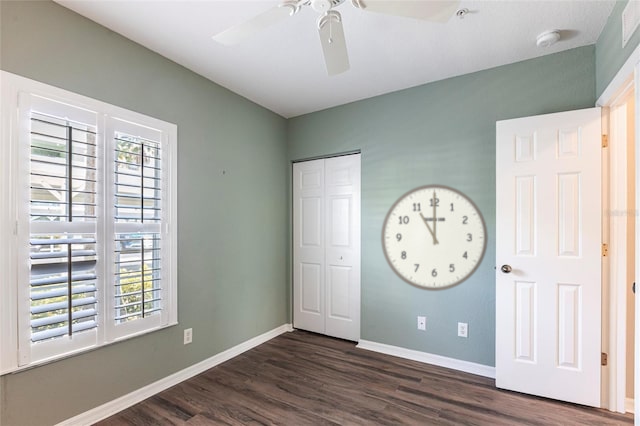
h=11 m=0
